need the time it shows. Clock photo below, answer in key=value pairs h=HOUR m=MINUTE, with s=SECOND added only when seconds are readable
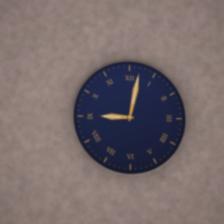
h=9 m=2
